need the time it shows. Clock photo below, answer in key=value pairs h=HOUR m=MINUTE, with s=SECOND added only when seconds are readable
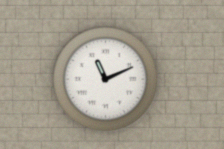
h=11 m=11
